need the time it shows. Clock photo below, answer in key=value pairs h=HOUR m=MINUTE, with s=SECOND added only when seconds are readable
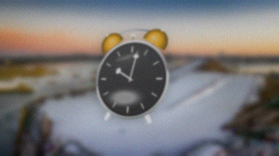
h=10 m=2
